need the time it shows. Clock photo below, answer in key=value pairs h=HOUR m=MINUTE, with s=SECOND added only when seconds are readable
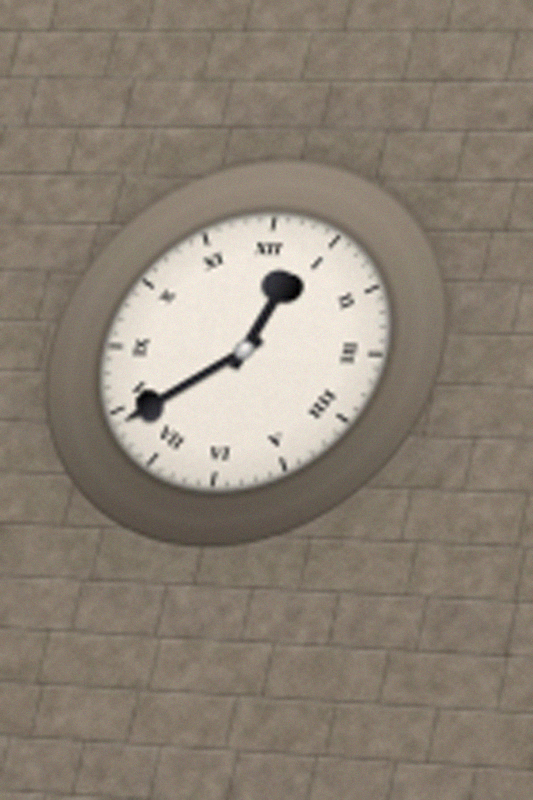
h=12 m=39
